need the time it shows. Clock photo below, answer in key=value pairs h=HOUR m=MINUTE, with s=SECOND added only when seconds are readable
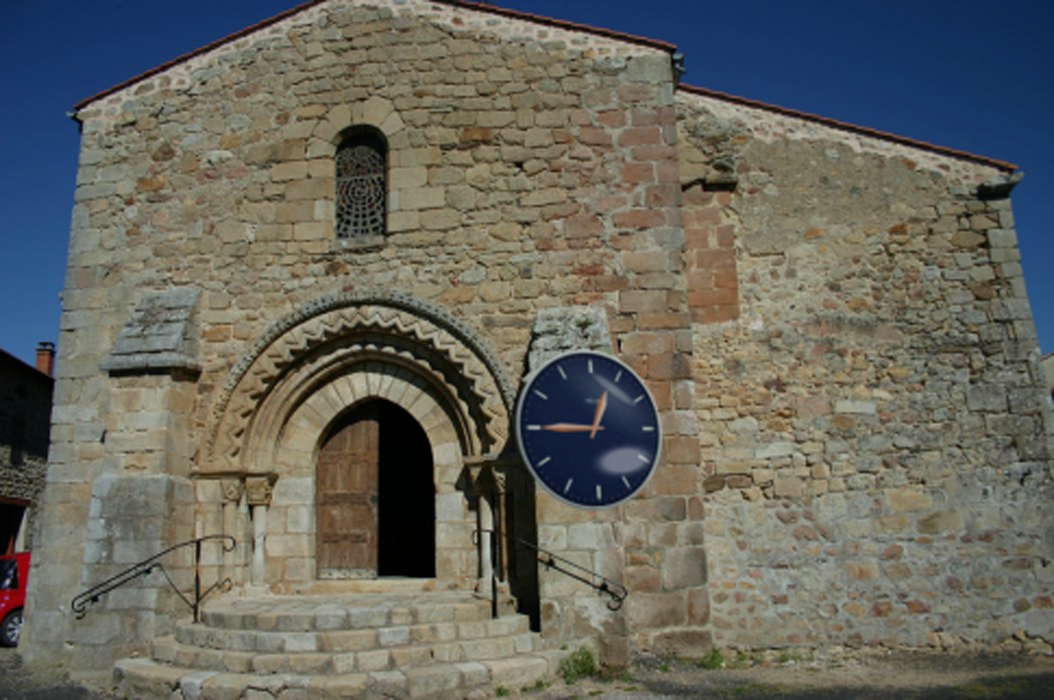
h=12 m=45
